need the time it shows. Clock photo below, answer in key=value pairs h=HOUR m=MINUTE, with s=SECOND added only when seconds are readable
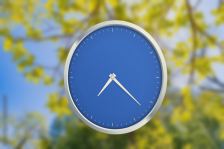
h=7 m=22
